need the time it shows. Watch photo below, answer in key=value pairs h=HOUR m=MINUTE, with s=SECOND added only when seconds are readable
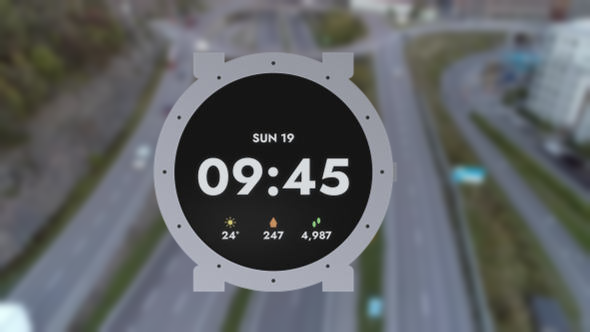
h=9 m=45
